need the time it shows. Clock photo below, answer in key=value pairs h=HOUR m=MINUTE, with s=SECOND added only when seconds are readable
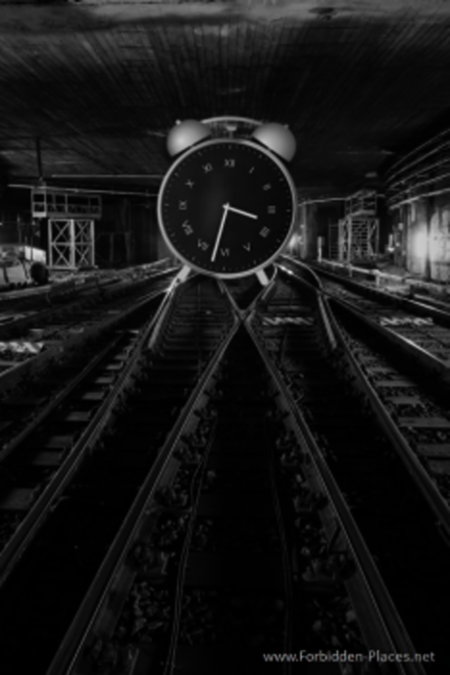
h=3 m=32
